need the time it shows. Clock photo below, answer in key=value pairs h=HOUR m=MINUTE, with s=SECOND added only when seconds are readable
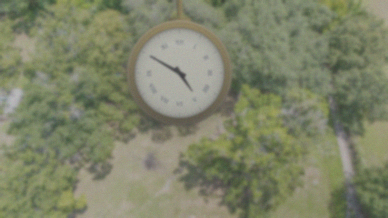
h=4 m=50
